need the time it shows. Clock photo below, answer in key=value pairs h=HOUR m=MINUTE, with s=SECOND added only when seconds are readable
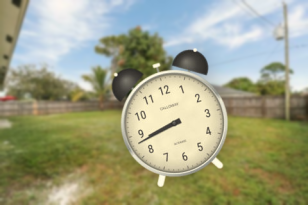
h=8 m=43
